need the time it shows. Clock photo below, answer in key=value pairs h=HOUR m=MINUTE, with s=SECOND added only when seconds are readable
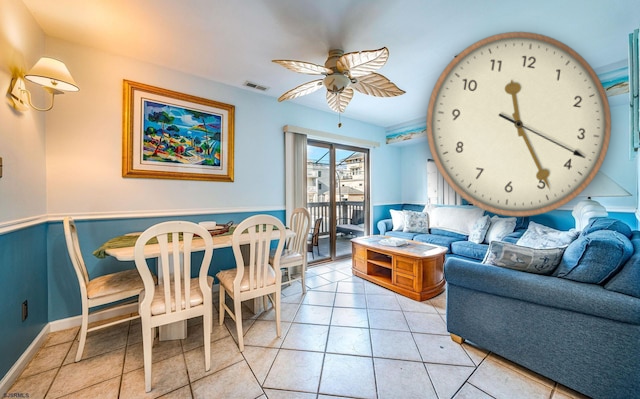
h=11 m=24 s=18
